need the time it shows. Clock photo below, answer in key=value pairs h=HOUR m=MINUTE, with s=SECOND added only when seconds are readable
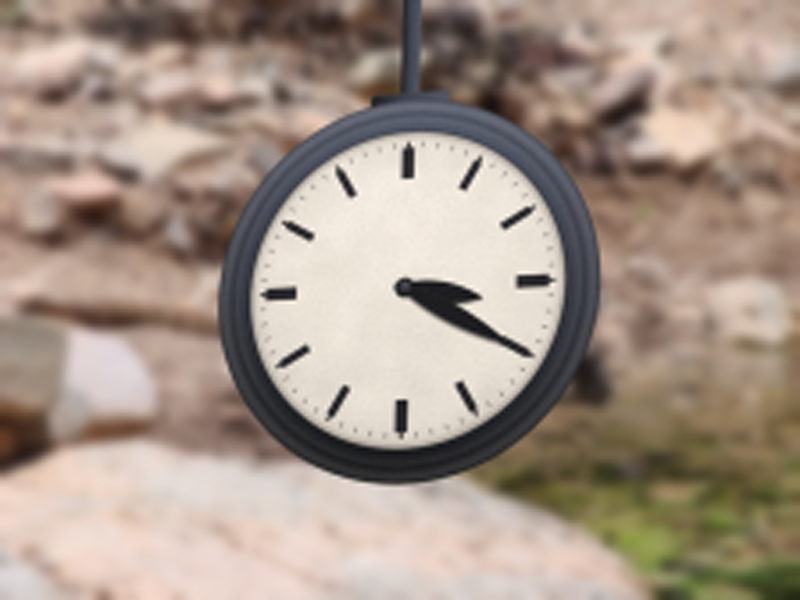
h=3 m=20
